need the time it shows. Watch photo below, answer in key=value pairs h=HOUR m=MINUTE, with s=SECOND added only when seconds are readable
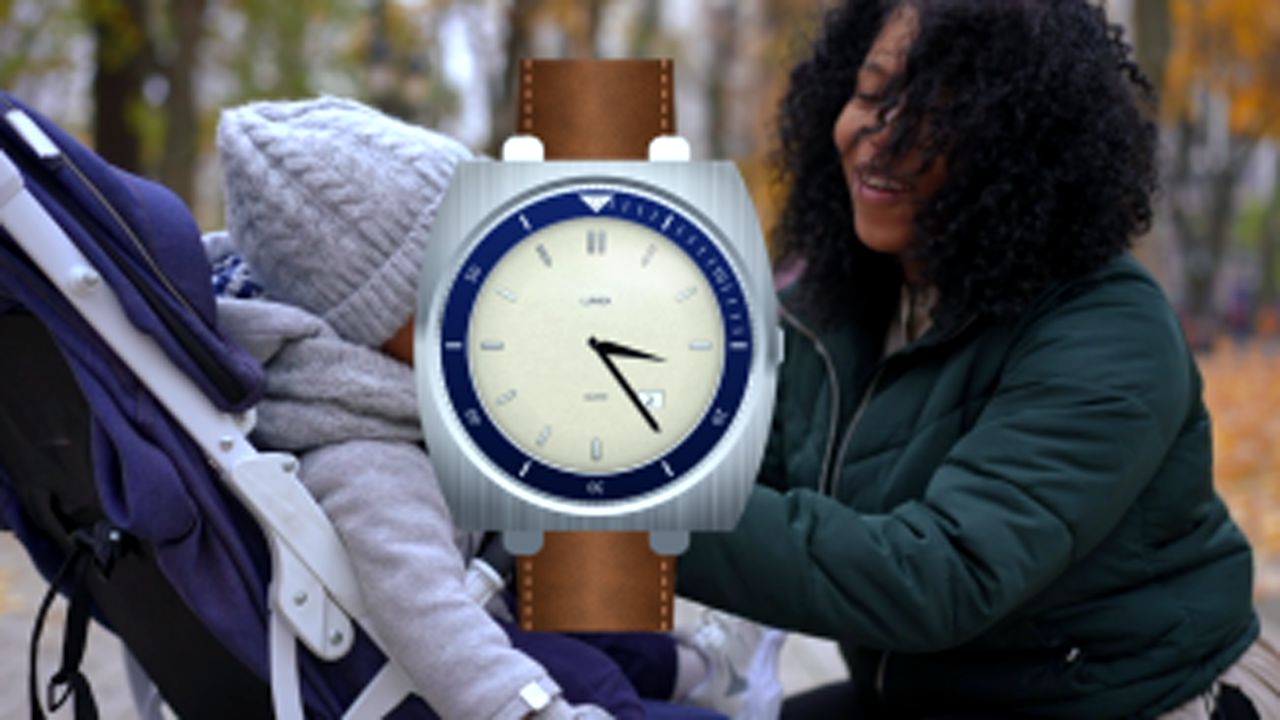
h=3 m=24
